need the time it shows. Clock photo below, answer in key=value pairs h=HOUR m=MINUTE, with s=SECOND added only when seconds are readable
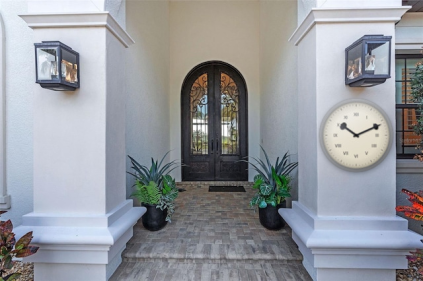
h=10 m=11
